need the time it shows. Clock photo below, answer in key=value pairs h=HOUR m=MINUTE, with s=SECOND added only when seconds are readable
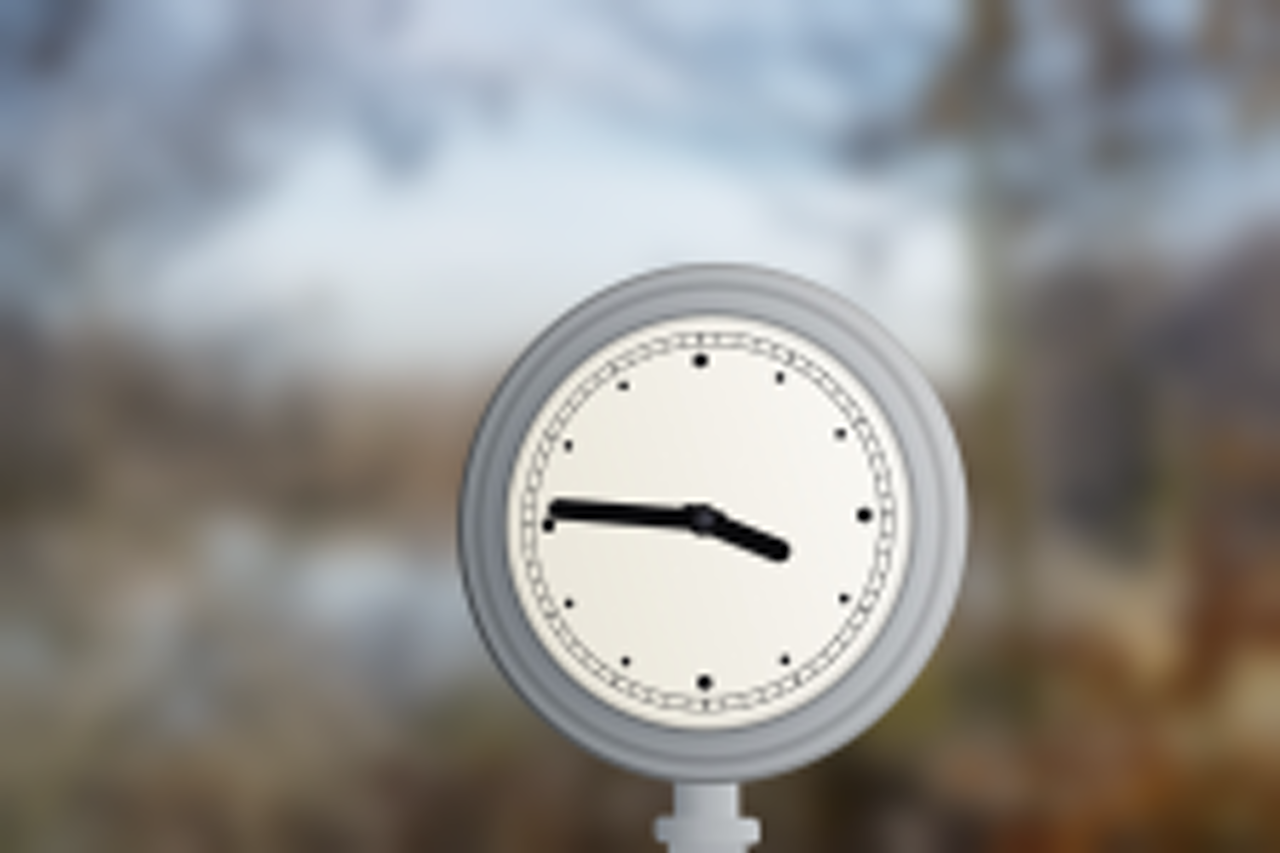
h=3 m=46
